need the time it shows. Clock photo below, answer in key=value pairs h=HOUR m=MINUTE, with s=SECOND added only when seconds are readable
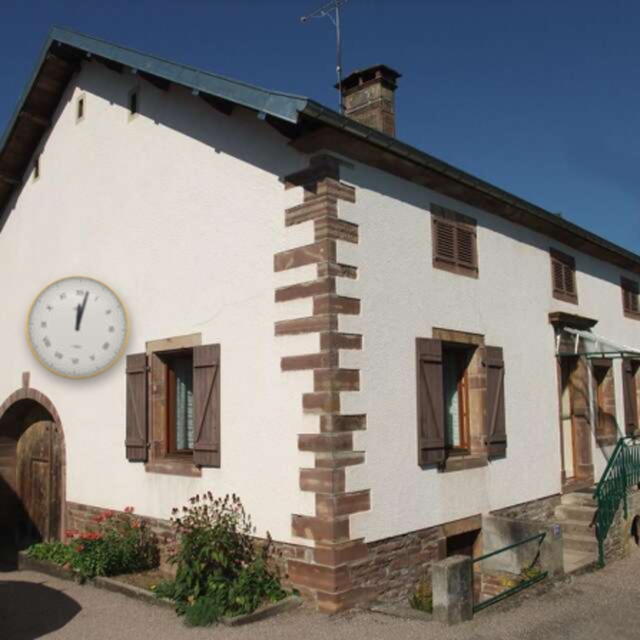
h=12 m=2
